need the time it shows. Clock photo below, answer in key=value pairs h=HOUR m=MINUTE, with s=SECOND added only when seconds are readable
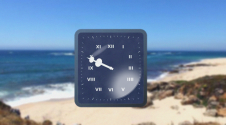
h=9 m=49
